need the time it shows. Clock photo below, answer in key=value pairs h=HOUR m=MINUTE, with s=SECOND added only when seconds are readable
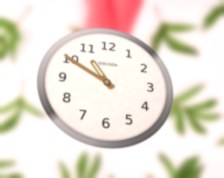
h=10 m=50
